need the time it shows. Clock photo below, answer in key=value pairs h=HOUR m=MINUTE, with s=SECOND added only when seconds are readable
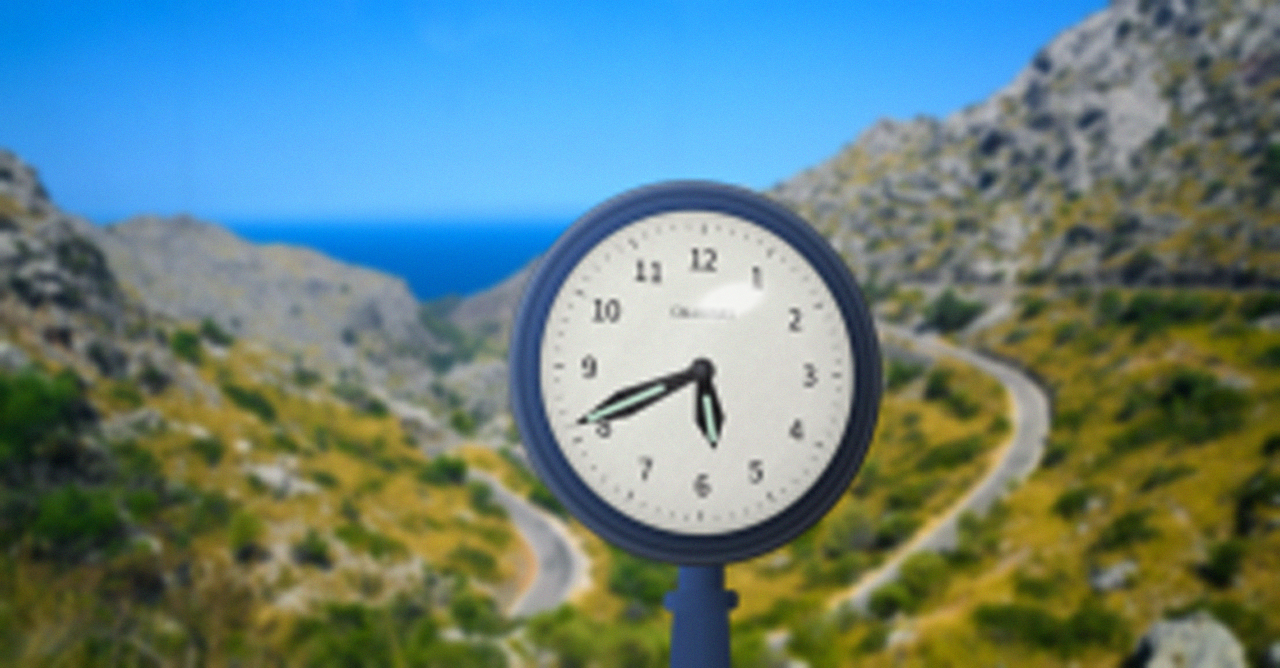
h=5 m=41
